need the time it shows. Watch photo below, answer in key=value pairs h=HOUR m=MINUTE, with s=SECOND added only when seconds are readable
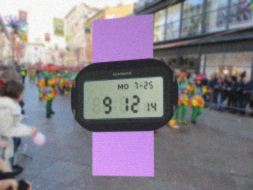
h=9 m=12 s=14
